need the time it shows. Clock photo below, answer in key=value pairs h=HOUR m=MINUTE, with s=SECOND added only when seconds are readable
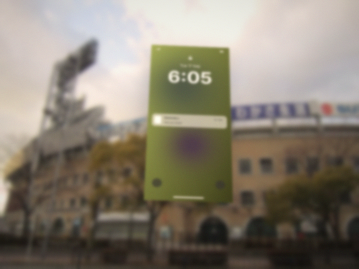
h=6 m=5
